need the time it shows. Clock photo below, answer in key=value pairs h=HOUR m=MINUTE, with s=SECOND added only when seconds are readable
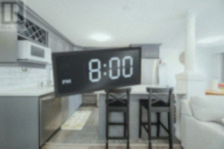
h=8 m=0
